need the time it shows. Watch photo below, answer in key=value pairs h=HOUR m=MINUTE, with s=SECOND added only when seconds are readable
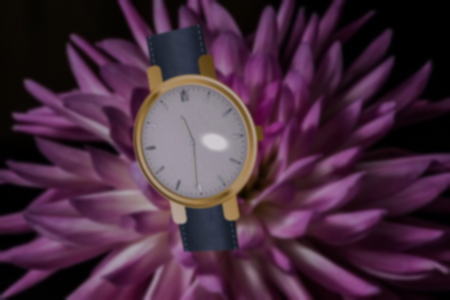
h=11 m=31
